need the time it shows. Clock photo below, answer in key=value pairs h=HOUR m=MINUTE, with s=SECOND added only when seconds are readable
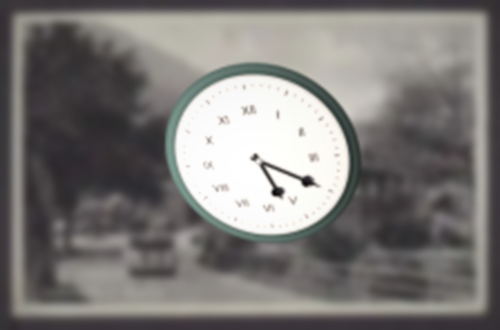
h=5 m=20
